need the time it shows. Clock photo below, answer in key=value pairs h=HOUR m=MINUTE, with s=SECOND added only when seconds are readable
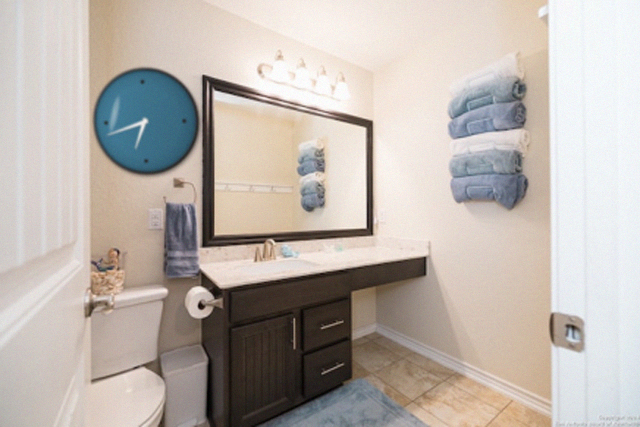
h=6 m=42
